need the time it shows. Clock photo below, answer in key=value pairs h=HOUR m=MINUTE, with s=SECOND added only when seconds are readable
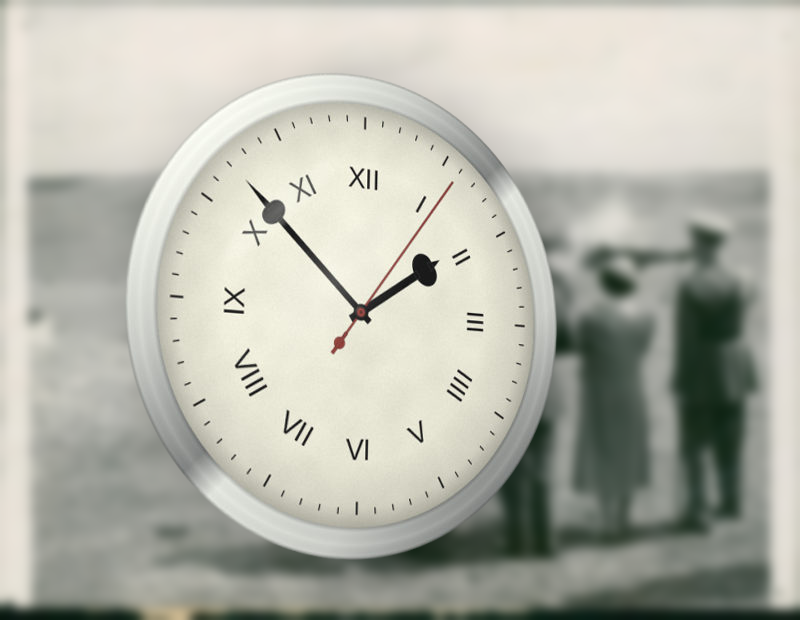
h=1 m=52 s=6
